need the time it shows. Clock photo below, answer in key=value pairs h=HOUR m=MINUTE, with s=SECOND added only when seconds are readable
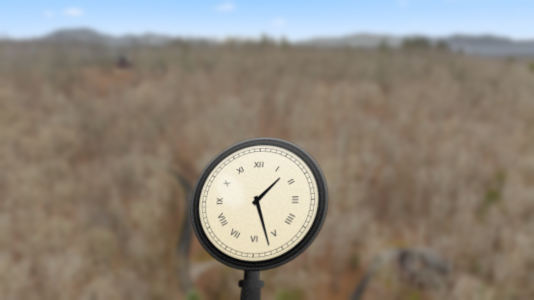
h=1 m=27
